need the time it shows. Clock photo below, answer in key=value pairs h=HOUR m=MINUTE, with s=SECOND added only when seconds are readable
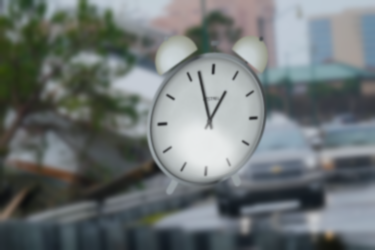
h=12 m=57
